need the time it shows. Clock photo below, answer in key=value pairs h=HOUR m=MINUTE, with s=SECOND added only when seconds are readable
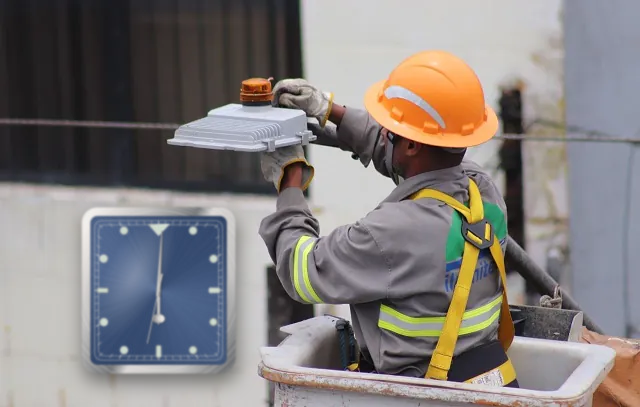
h=6 m=0 s=32
